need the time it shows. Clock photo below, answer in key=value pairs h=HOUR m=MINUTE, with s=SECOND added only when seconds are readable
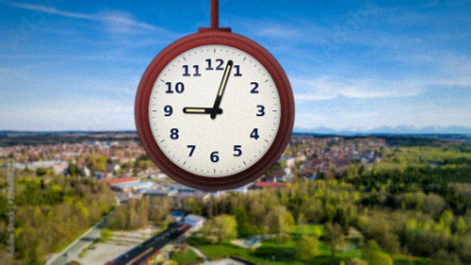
h=9 m=3
